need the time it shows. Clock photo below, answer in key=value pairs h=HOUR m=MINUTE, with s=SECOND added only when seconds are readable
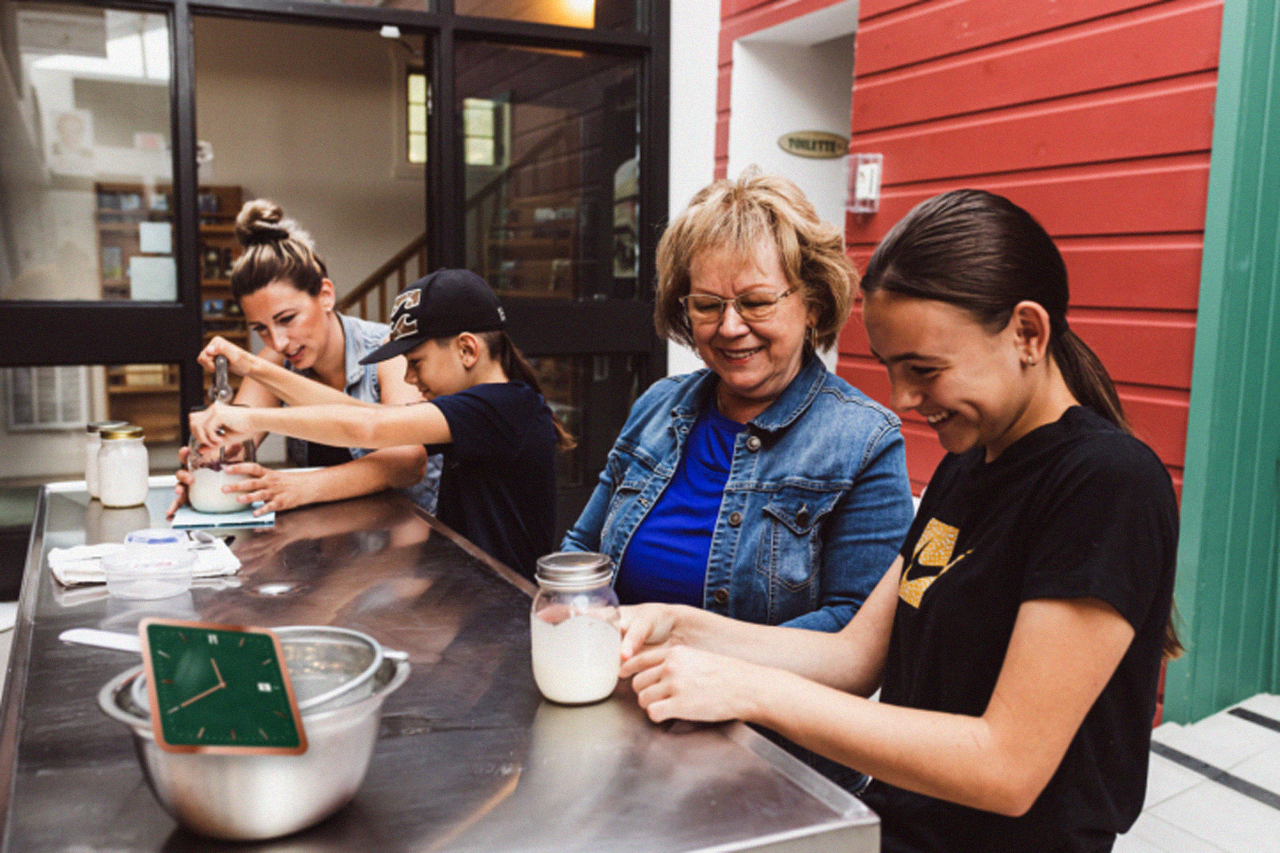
h=11 m=40
